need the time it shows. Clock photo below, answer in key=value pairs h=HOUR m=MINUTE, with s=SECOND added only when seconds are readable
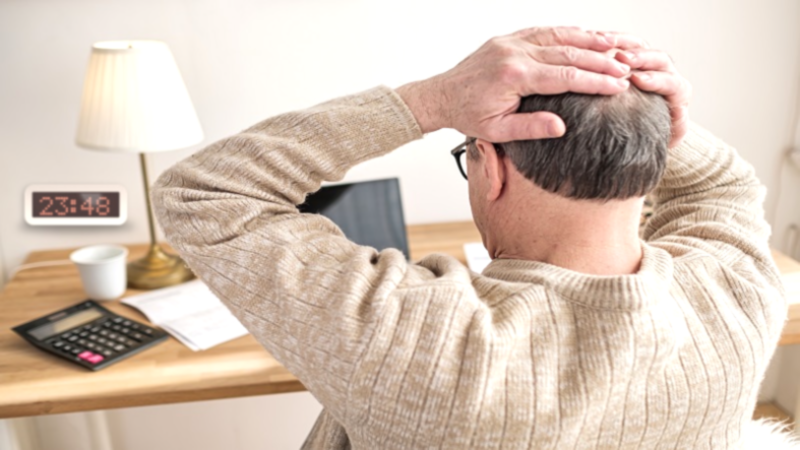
h=23 m=48
